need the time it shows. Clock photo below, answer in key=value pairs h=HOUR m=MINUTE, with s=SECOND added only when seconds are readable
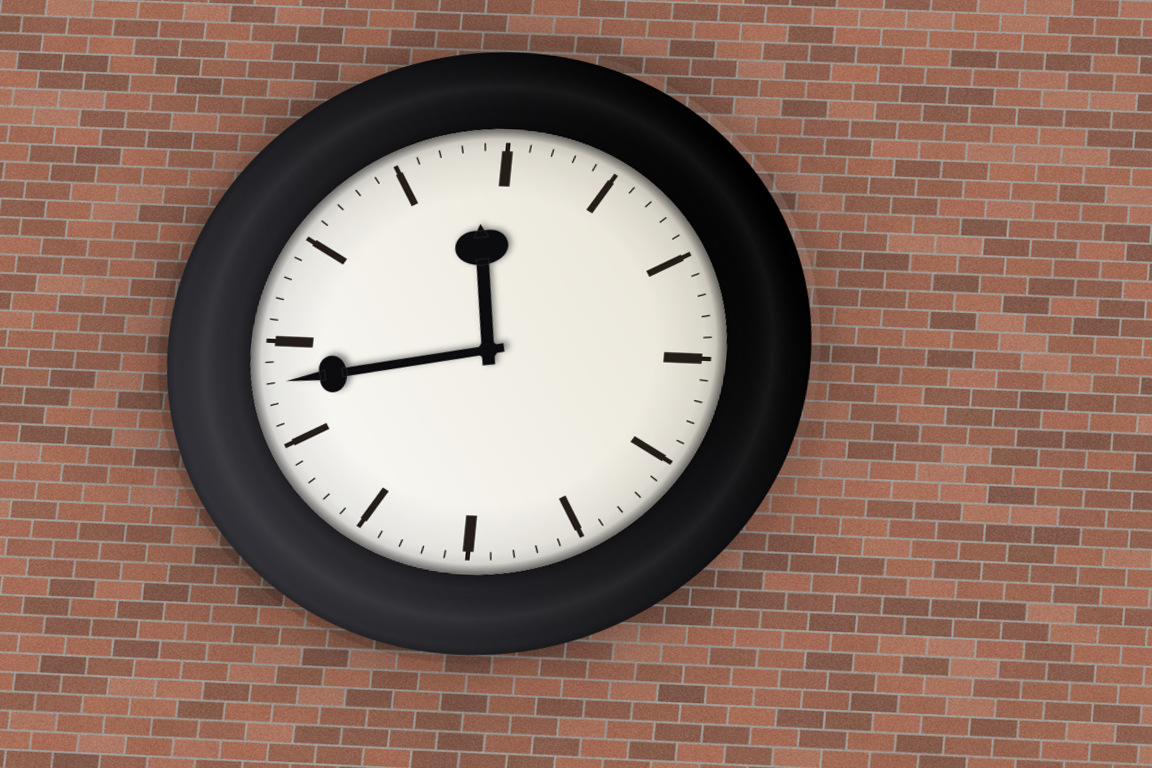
h=11 m=43
